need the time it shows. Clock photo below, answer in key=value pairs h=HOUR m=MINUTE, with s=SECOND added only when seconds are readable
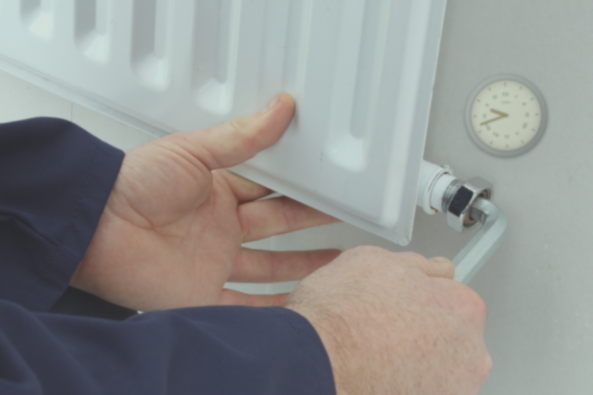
h=9 m=42
